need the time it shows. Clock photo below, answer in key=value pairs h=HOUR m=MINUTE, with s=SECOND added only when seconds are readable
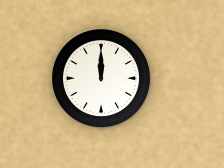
h=12 m=0
